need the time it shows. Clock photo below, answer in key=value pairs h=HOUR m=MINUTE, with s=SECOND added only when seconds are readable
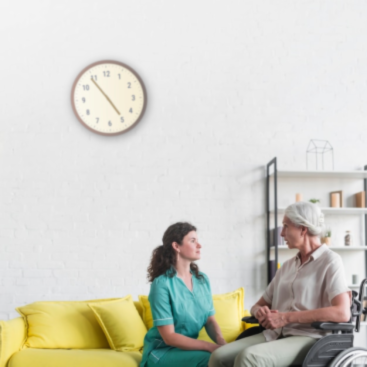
h=4 m=54
